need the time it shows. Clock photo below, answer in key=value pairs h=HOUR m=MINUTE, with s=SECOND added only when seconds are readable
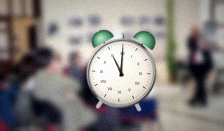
h=11 m=0
